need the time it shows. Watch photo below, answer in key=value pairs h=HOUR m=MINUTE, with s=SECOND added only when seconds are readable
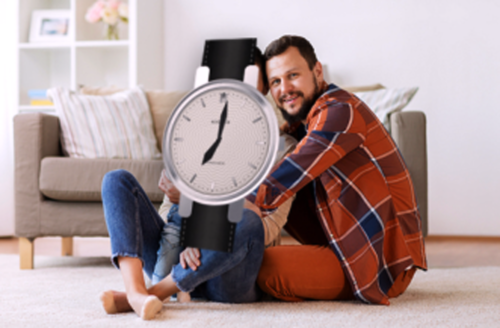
h=7 m=1
